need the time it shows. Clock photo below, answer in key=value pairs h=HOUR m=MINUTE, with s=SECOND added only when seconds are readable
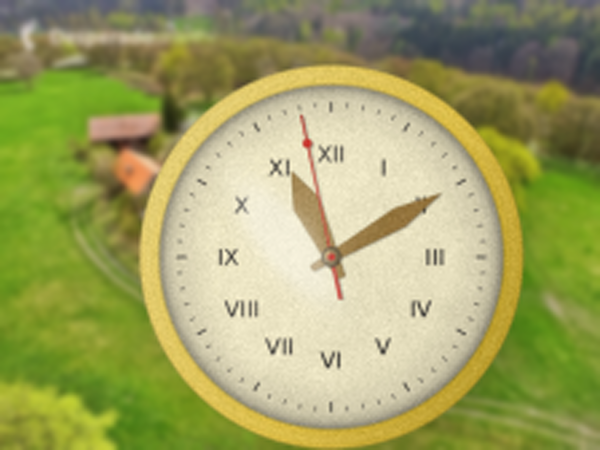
h=11 m=9 s=58
